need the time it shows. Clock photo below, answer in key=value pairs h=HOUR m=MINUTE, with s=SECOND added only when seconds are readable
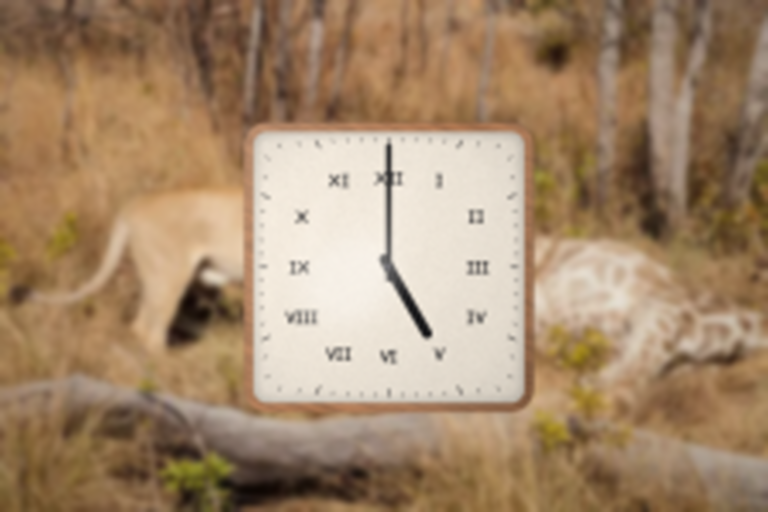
h=5 m=0
